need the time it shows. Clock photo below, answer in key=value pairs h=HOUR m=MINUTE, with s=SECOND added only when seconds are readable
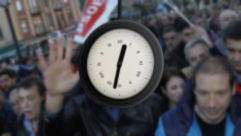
h=12 m=32
